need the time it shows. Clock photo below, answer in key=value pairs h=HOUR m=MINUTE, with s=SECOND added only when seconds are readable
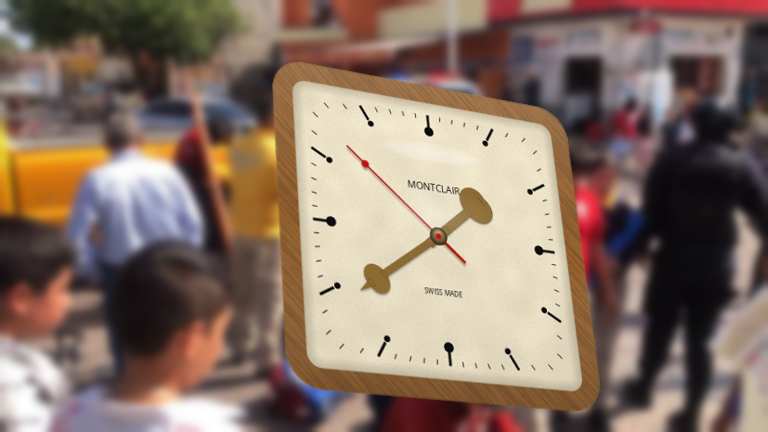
h=1 m=38 s=52
